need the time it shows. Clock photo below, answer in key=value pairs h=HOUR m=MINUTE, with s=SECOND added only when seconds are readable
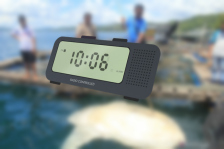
h=10 m=6
